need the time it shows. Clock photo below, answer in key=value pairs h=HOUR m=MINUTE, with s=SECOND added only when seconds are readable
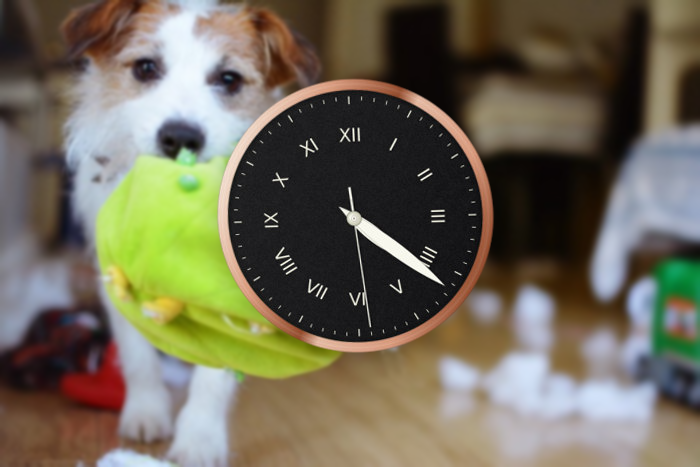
h=4 m=21 s=29
